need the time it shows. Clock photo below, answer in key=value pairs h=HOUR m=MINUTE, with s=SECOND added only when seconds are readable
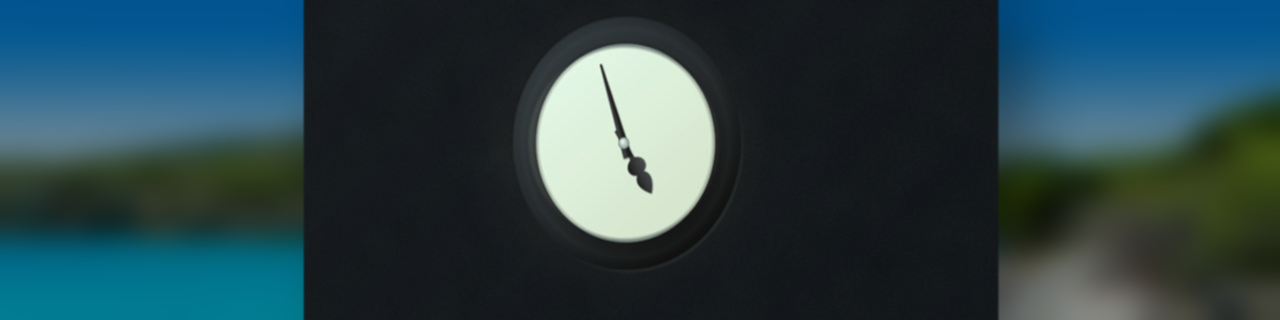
h=4 m=57
